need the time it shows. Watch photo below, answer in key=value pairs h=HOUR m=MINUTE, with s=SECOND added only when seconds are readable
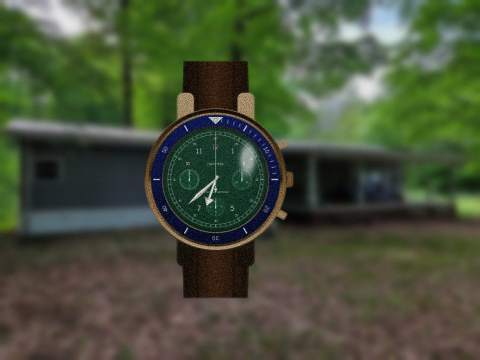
h=6 m=38
